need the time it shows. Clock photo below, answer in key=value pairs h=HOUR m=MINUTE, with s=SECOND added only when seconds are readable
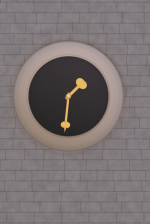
h=1 m=31
